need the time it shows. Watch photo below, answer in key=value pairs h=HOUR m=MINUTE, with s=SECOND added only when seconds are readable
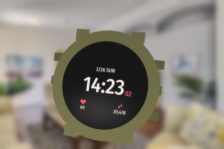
h=14 m=23
